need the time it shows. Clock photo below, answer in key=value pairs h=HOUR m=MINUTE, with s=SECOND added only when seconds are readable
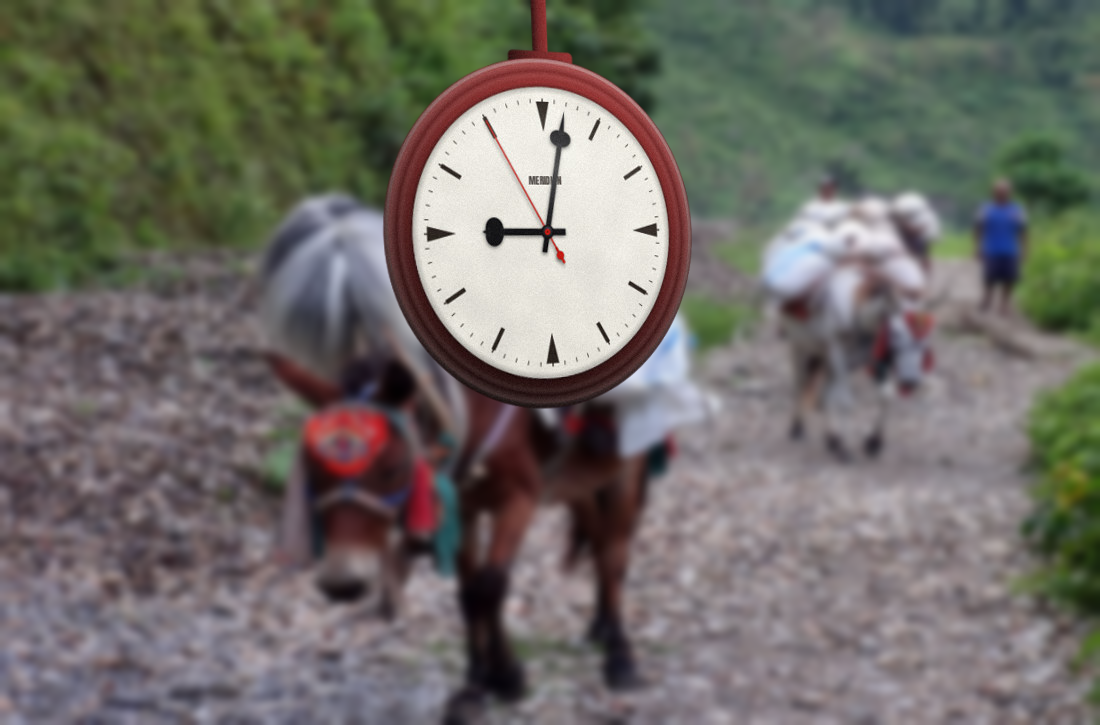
h=9 m=1 s=55
